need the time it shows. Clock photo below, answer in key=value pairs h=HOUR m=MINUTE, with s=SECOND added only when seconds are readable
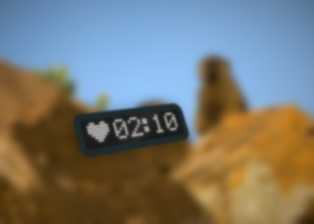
h=2 m=10
